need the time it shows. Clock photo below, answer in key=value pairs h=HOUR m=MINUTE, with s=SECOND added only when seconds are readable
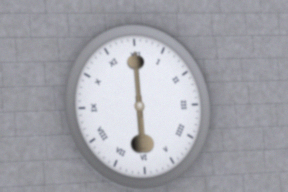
h=6 m=0
